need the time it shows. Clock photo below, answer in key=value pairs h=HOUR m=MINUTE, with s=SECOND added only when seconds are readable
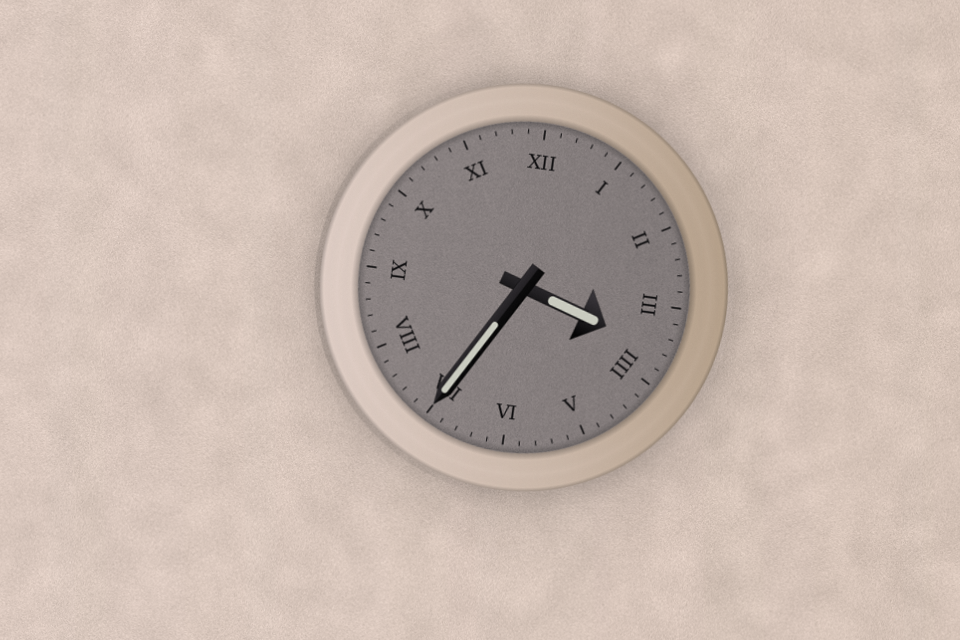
h=3 m=35
